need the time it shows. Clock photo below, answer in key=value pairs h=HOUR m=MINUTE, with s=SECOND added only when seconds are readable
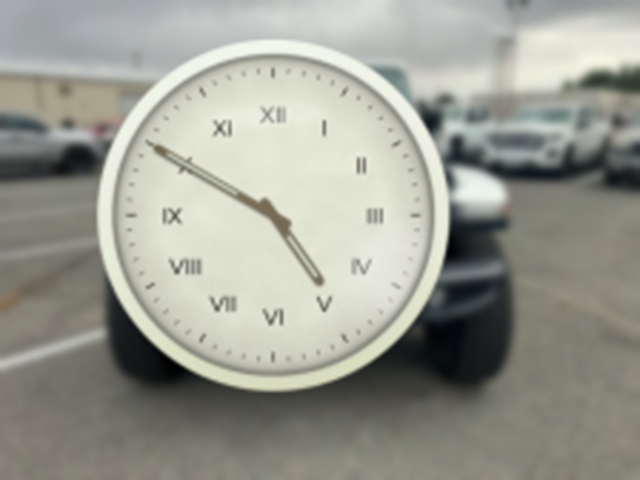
h=4 m=50
